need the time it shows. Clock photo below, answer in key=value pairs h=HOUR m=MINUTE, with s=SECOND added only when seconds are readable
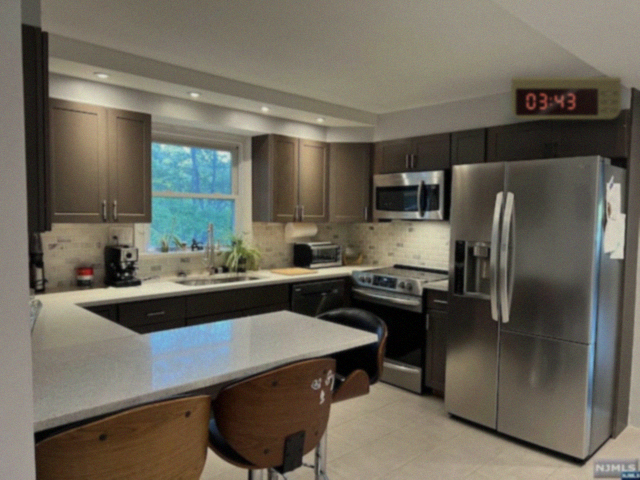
h=3 m=43
